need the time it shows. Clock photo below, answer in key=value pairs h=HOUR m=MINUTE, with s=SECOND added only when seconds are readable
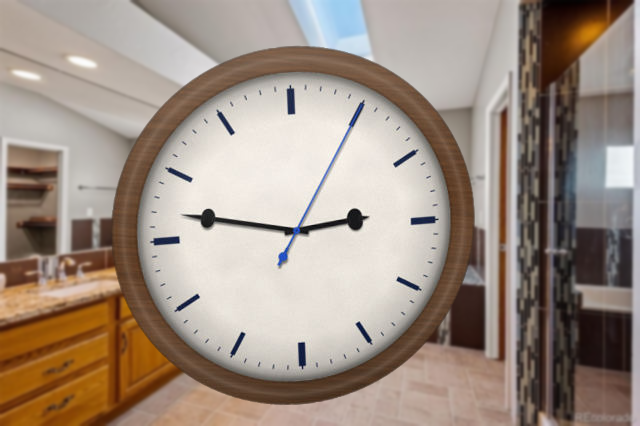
h=2 m=47 s=5
